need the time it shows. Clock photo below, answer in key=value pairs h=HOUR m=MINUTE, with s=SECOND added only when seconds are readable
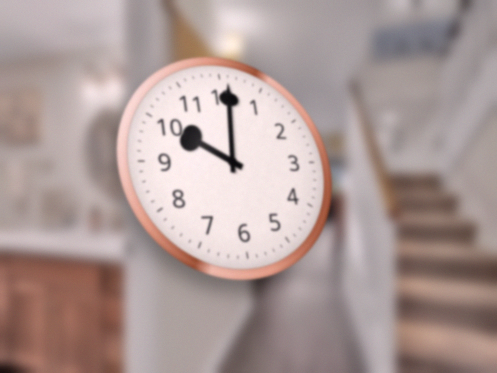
h=10 m=1
